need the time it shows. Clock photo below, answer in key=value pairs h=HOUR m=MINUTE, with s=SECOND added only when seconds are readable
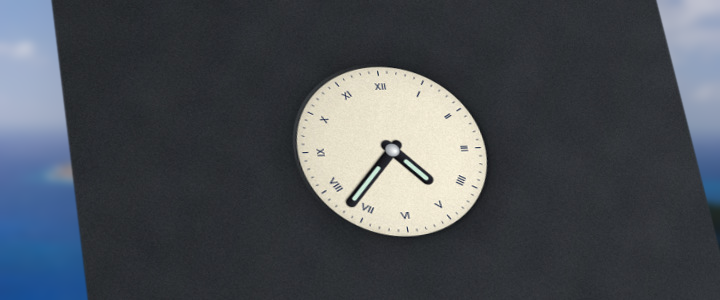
h=4 m=37
